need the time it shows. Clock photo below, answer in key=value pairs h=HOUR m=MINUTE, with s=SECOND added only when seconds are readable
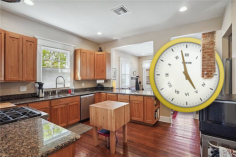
h=4 m=58
